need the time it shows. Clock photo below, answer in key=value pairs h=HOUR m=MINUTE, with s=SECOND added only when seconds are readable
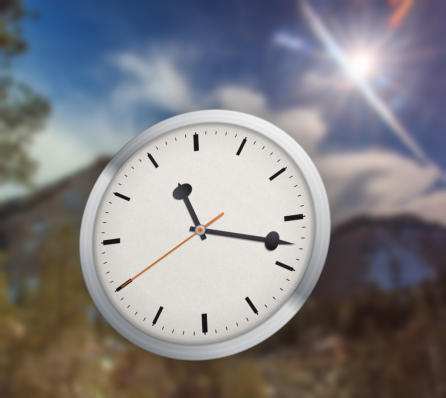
h=11 m=17 s=40
